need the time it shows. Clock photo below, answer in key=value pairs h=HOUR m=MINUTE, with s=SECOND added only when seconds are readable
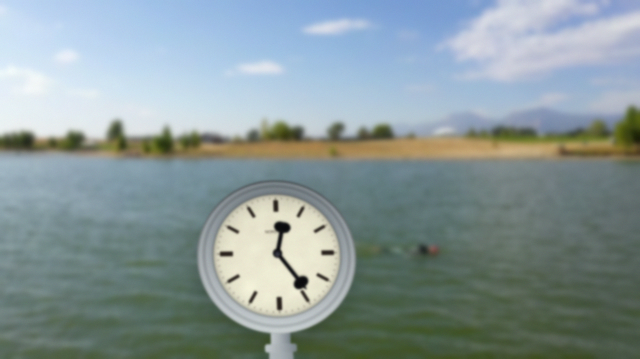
h=12 m=24
